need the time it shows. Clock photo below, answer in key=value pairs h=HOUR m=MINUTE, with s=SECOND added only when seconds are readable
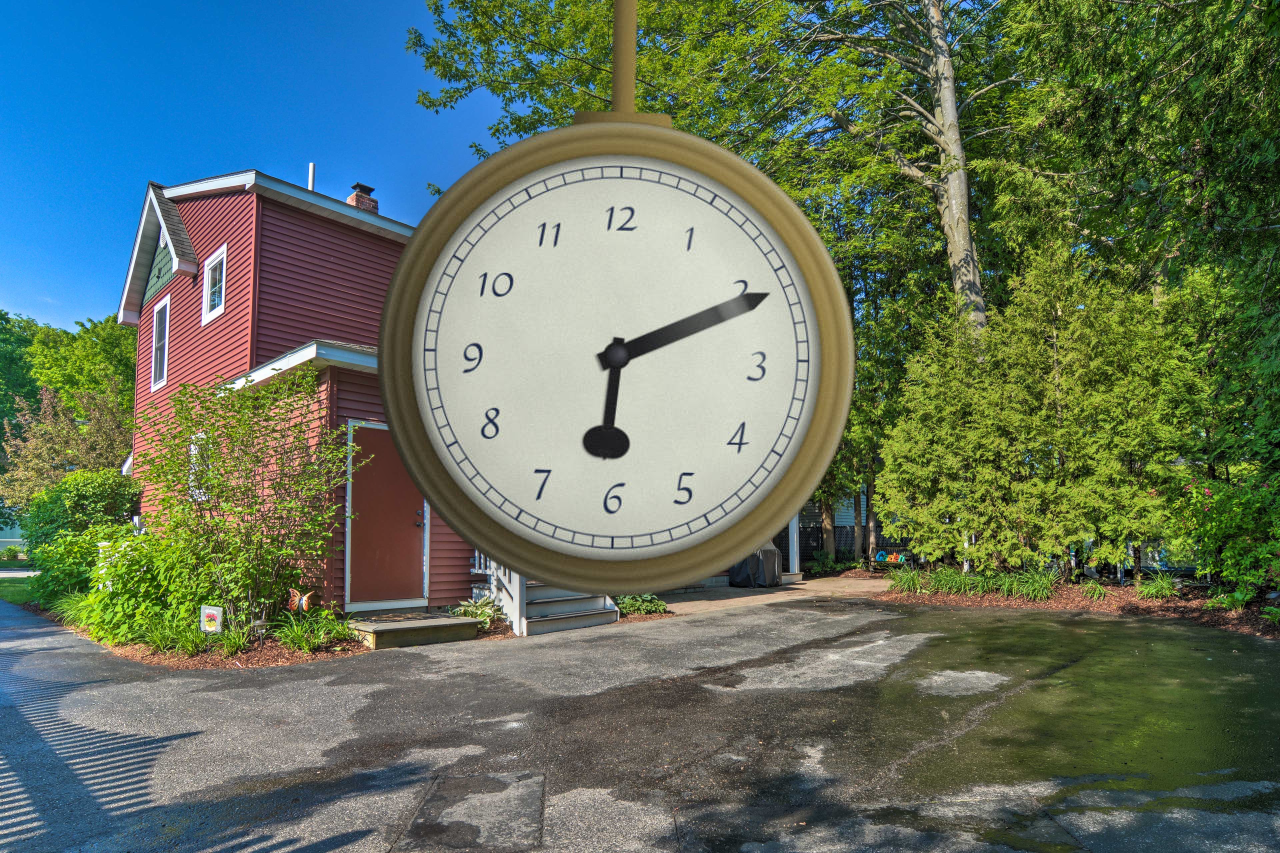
h=6 m=11
